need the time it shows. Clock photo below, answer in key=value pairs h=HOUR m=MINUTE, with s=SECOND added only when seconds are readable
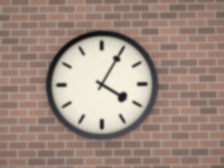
h=4 m=5
